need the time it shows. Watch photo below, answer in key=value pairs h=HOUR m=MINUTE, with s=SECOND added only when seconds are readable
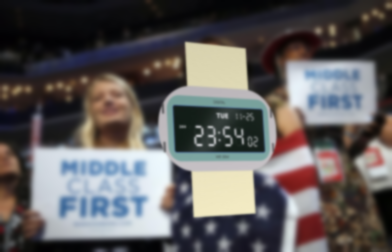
h=23 m=54
